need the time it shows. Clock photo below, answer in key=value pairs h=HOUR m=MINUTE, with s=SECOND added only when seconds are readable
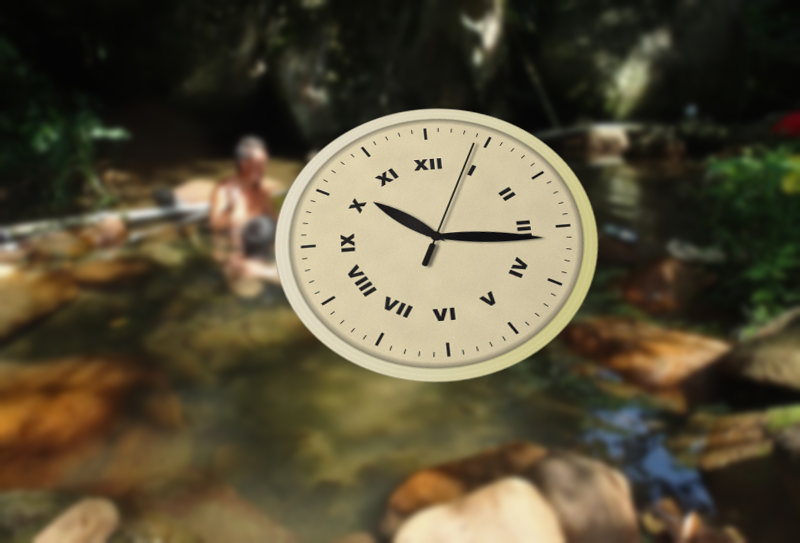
h=10 m=16 s=4
